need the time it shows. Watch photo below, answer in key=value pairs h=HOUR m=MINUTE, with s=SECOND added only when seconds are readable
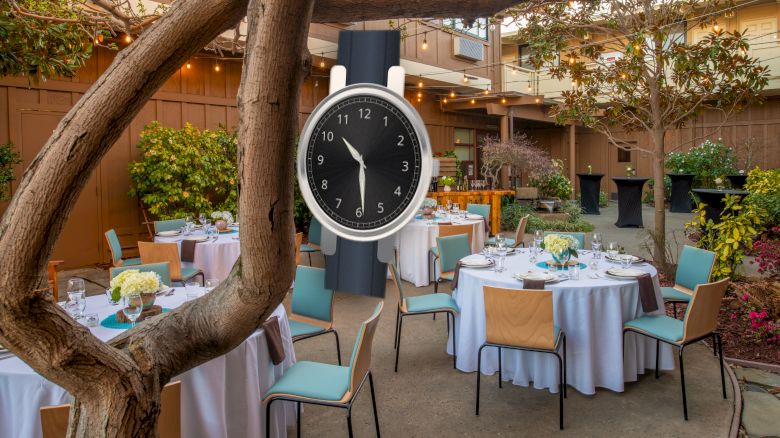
h=10 m=29
